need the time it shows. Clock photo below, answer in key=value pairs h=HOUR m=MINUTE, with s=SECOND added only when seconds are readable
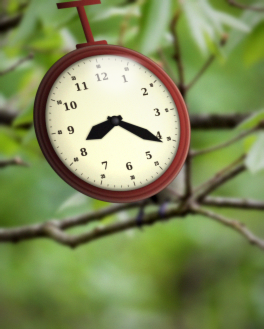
h=8 m=21
